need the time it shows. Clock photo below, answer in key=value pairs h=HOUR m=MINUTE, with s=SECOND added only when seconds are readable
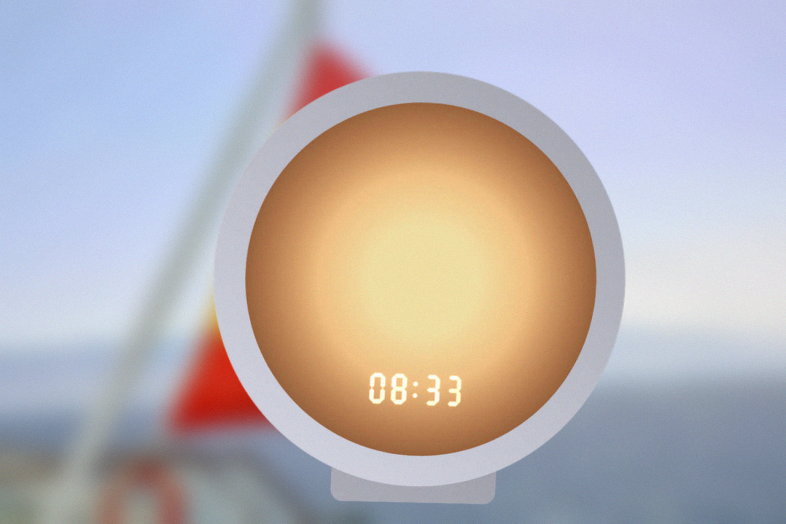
h=8 m=33
